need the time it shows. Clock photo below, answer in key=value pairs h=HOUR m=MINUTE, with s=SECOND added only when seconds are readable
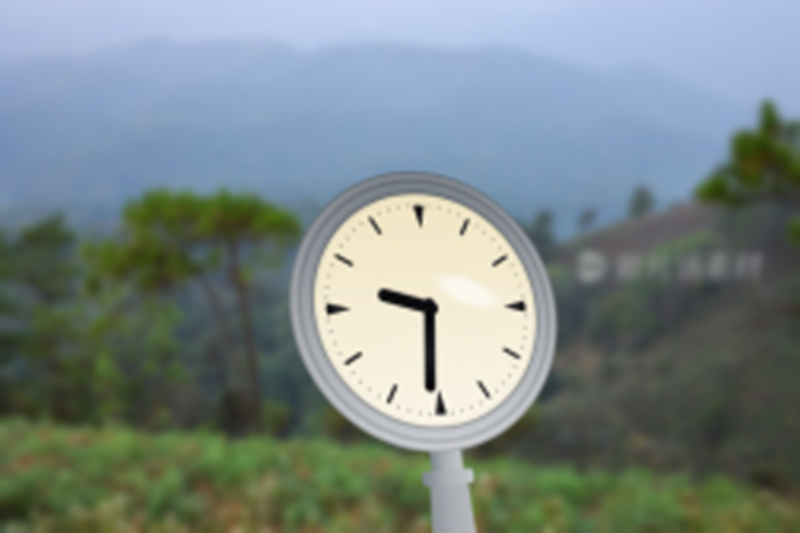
h=9 m=31
